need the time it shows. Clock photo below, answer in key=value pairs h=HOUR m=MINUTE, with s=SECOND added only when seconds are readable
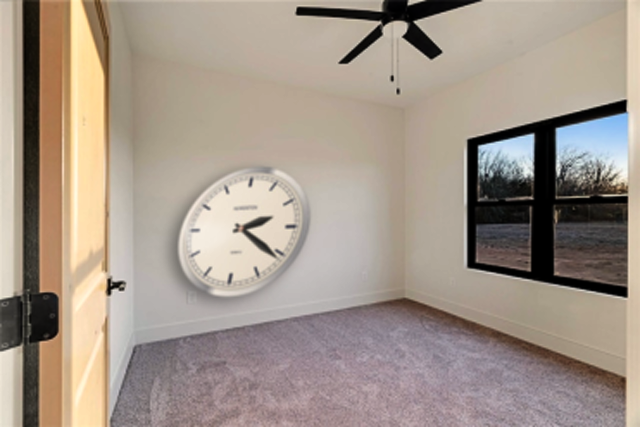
h=2 m=21
